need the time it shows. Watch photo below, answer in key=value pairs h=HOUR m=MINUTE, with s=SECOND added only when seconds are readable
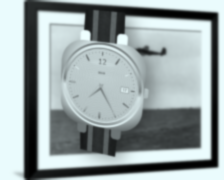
h=7 m=25
